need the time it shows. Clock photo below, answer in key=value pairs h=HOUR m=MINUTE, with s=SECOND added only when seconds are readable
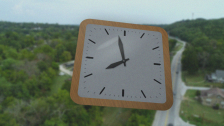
h=7 m=58
